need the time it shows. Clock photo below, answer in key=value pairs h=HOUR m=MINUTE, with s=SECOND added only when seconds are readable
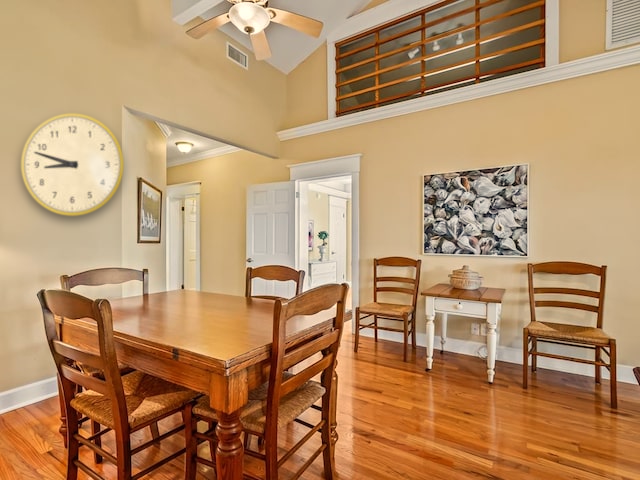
h=8 m=48
